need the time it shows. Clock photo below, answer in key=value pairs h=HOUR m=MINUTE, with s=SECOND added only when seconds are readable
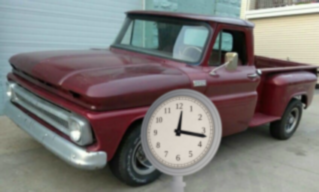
h=12 m=17
